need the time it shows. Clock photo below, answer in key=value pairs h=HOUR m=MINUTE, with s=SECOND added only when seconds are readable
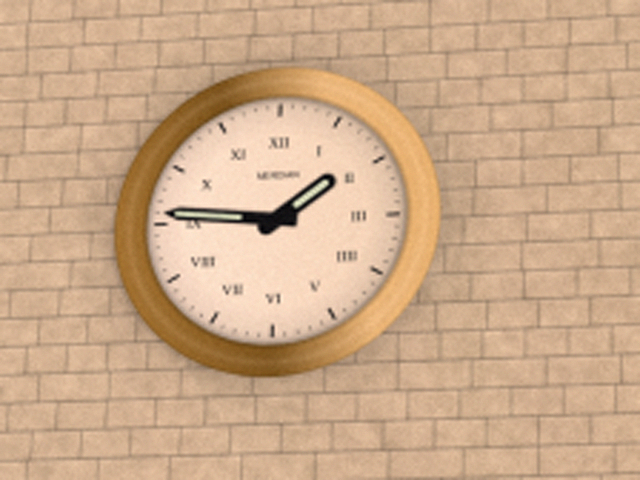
h=1 m=46
